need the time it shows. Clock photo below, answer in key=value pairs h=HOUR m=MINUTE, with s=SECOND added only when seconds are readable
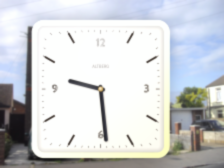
h=9 m=29
